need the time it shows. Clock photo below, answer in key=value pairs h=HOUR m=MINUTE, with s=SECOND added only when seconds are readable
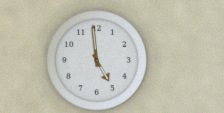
h=4 m=59
